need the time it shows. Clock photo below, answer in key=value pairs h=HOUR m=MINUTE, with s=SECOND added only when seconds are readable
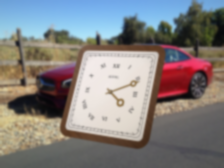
h=4 m=11
